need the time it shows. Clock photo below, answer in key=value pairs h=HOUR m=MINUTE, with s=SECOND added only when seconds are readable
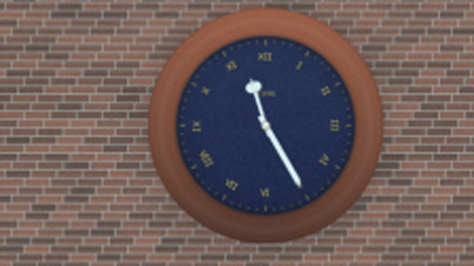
h=11 m=25
